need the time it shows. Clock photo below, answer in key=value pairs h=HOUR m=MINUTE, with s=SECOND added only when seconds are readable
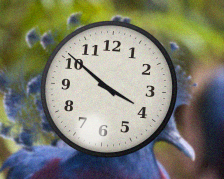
h=3 m=51
